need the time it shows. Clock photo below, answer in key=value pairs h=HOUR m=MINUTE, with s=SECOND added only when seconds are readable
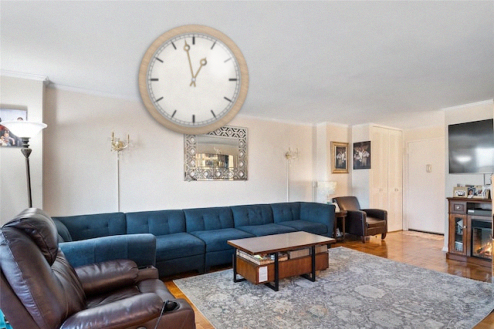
h=12 m=58
